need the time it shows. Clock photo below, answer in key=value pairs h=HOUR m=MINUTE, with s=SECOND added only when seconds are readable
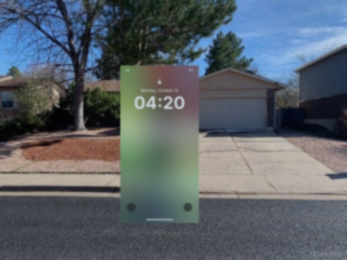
h=4 m=20
